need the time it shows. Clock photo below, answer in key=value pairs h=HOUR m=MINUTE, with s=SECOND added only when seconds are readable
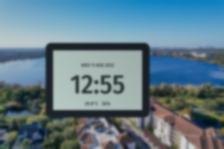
h=12 m=55
